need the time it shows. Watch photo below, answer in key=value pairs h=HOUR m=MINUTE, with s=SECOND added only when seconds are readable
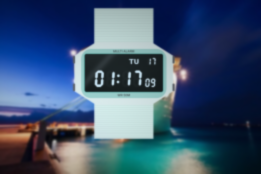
h=1 m=17
